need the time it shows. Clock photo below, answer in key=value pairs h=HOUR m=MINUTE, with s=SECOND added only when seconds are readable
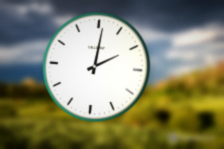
h=2 m=1
